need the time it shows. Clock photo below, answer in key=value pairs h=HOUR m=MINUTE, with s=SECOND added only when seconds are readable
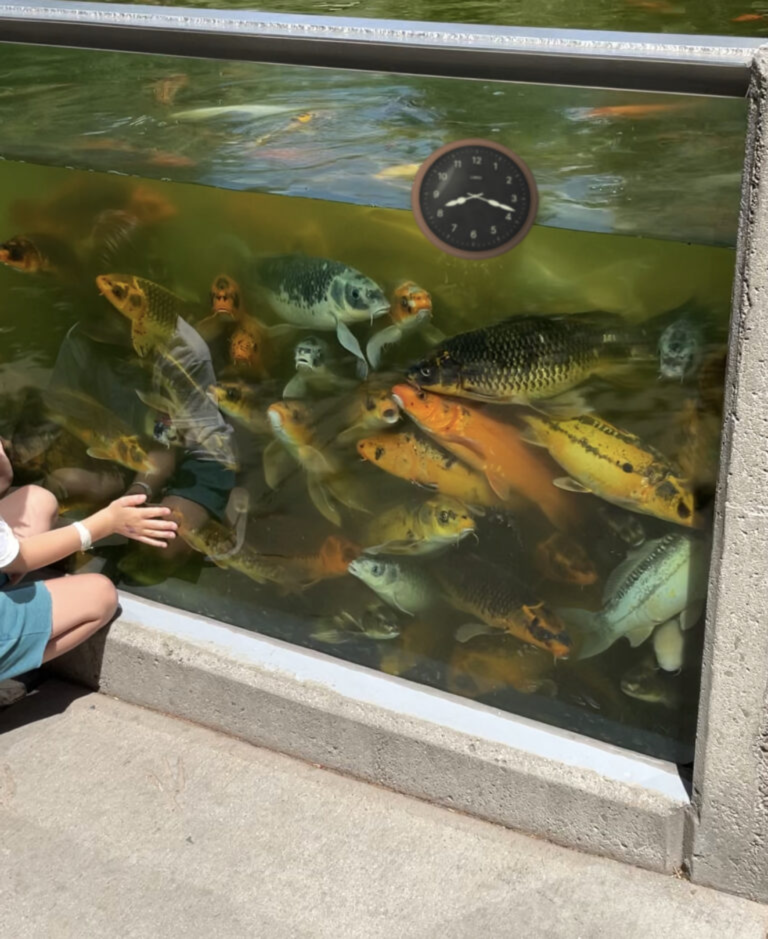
h=8 m=18
